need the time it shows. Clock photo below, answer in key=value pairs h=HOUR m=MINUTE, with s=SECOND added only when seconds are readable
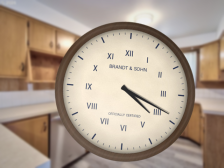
h=4 m=19
